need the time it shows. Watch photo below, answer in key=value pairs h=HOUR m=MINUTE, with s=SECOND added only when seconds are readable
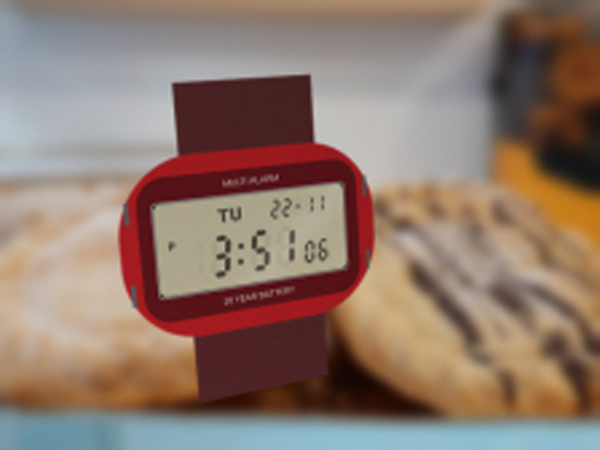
h=3 m=51 s=6
